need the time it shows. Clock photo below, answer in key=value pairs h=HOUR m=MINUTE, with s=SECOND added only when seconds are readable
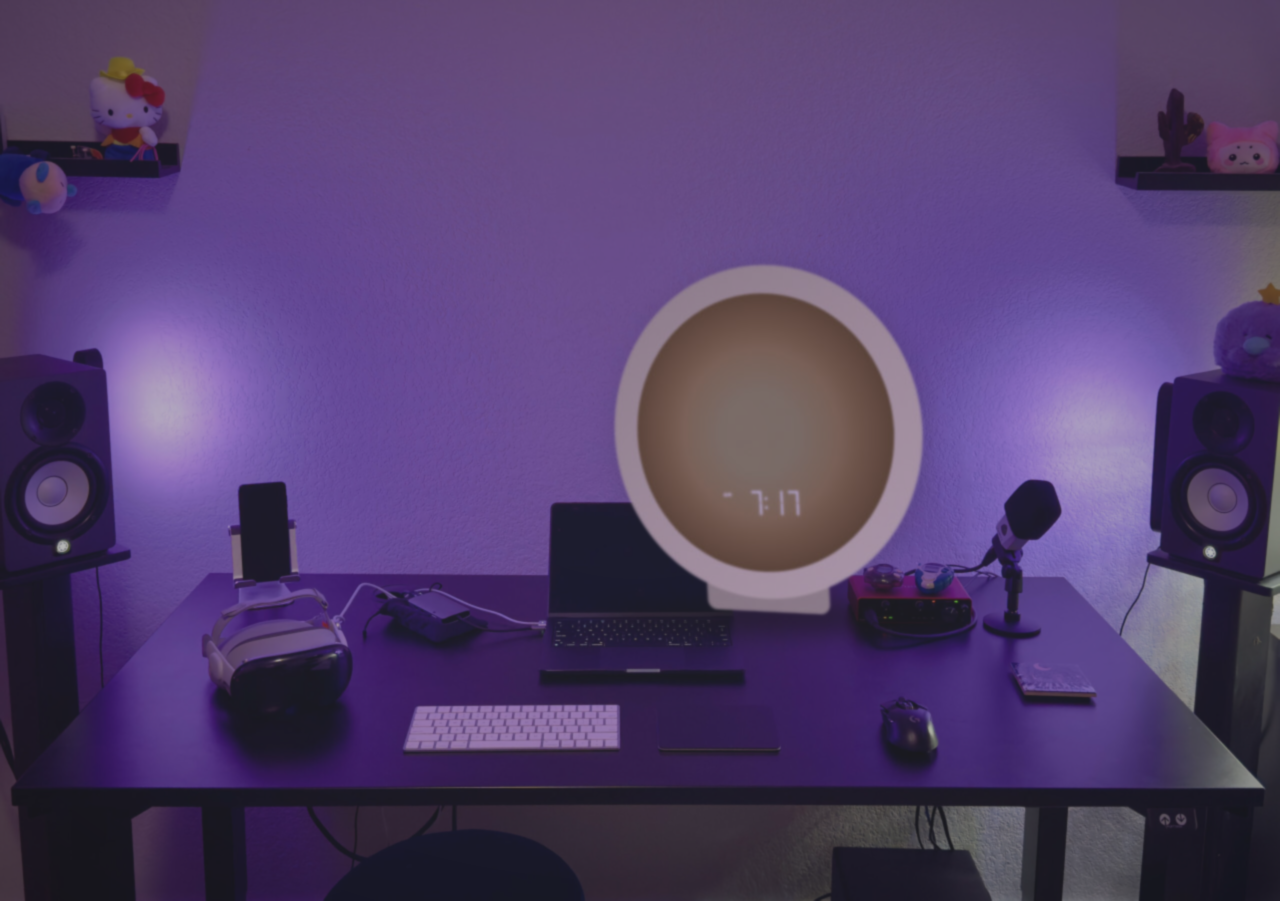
h=7 m=17
